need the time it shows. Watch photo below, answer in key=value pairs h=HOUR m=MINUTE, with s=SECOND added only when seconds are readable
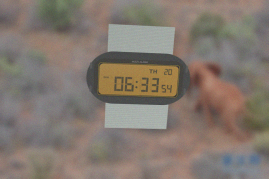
h=6 m=33 s=54
